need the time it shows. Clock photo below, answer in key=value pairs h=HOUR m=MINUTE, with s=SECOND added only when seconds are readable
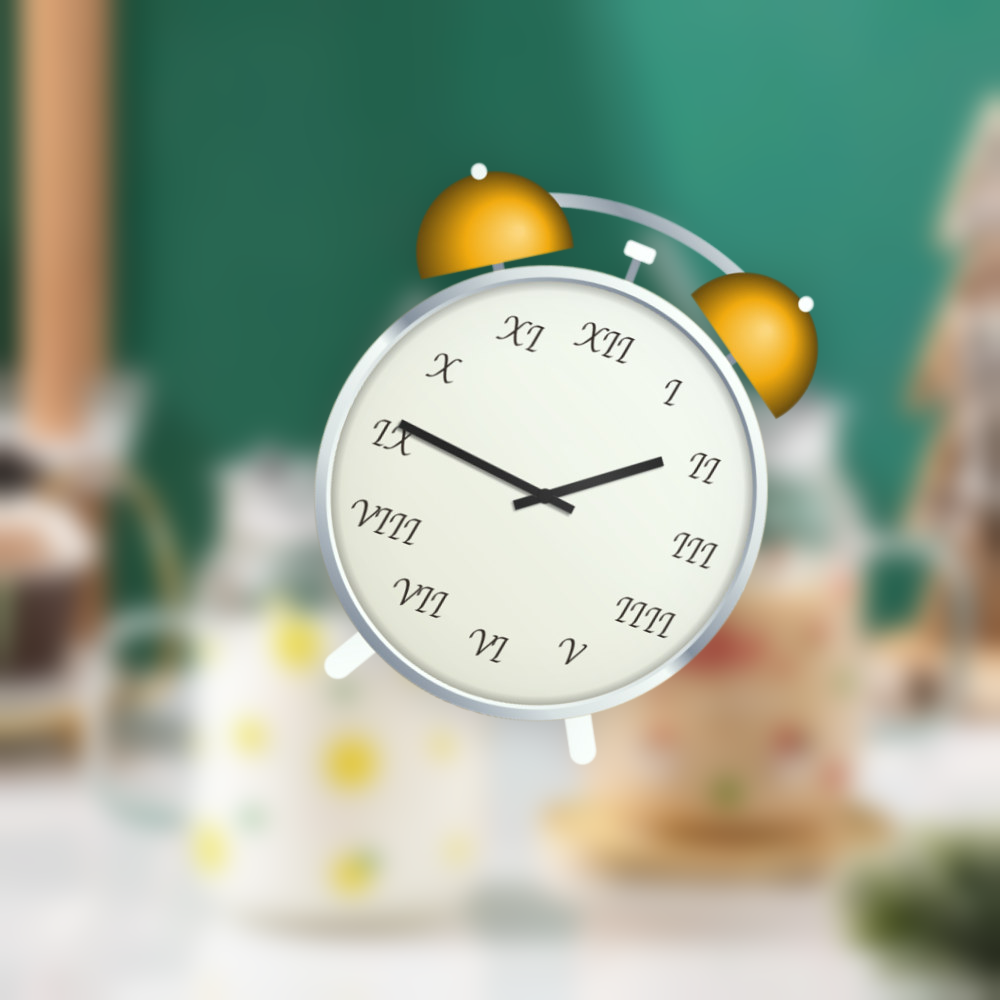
h=1 m=46
